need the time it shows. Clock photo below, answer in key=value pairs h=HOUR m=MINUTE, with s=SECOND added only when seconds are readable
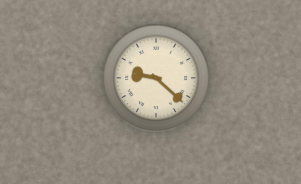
h=9 m=22
